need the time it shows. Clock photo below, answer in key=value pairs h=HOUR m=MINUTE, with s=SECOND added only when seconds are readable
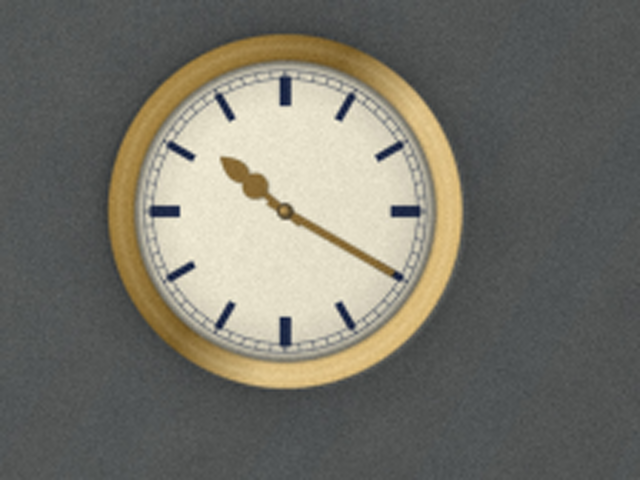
h=10 m=20
